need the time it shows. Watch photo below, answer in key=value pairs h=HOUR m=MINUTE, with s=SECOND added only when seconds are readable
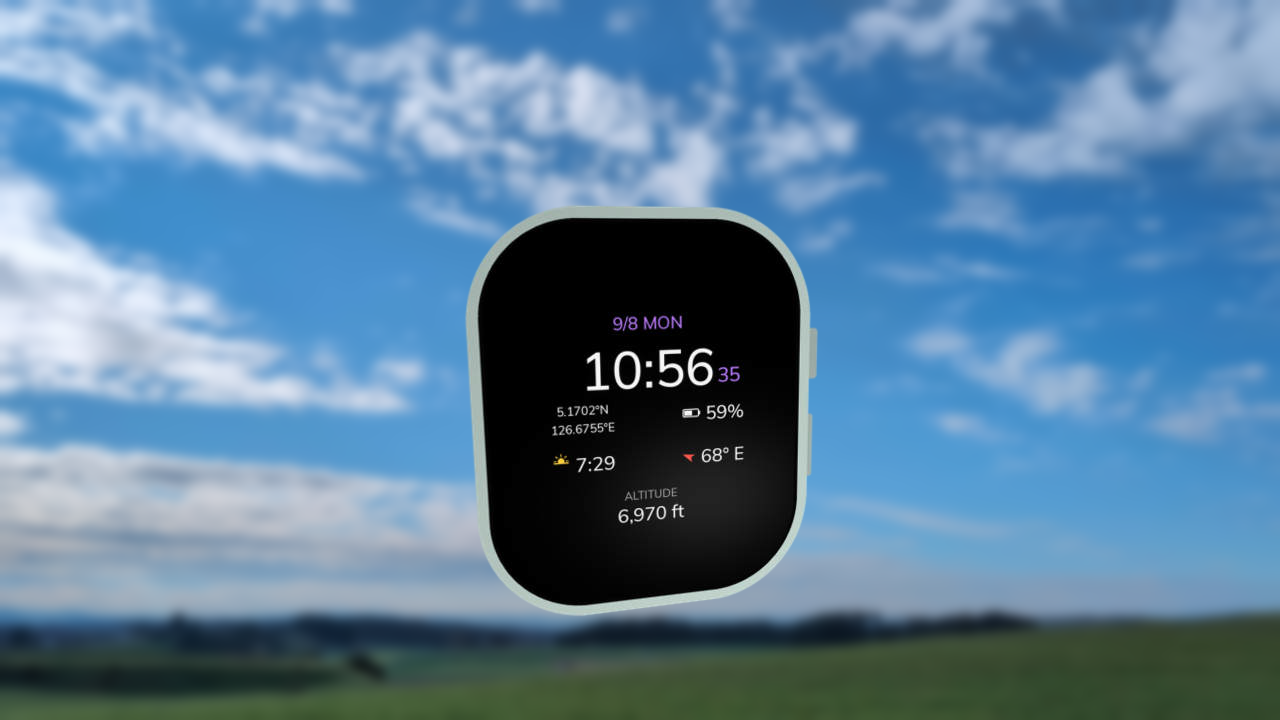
h=10 m=56 s=35
